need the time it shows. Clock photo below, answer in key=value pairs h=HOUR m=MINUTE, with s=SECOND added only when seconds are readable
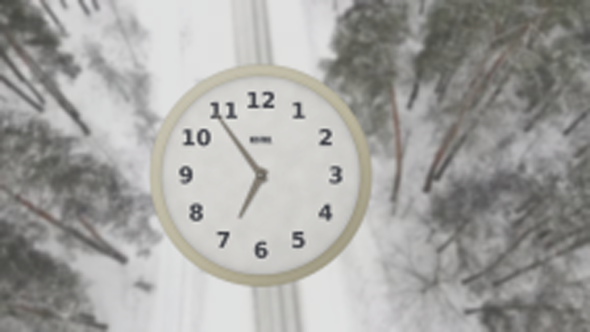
h=6 m=54
